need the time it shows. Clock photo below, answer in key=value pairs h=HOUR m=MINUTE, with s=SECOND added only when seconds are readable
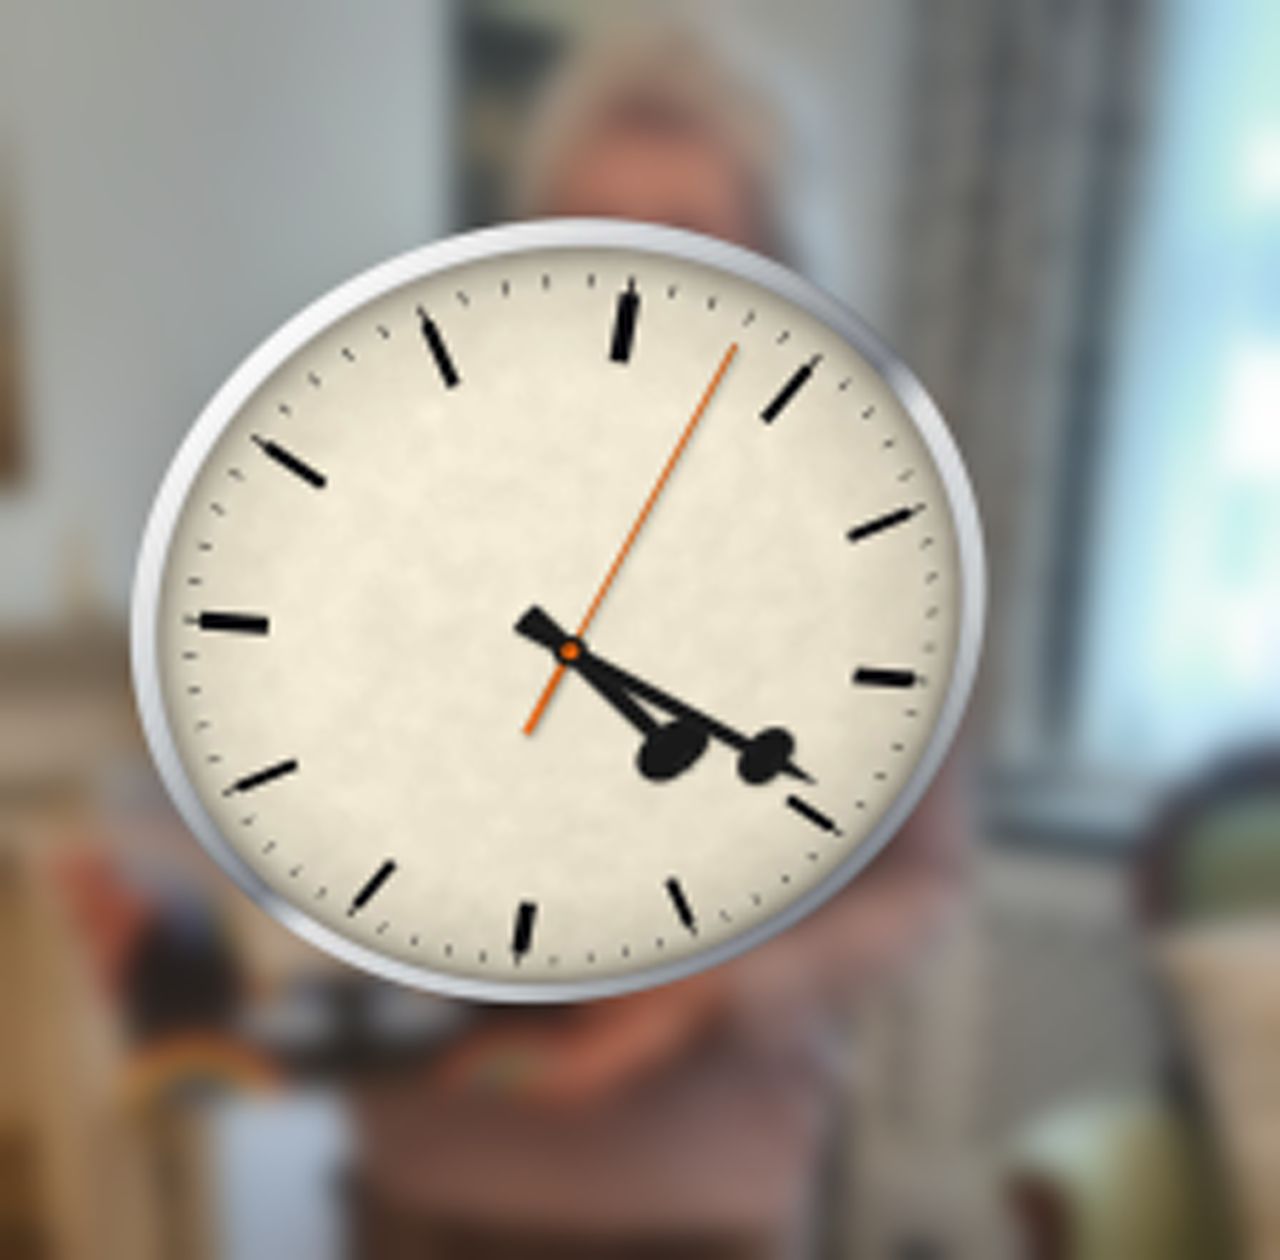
h=4 m=19 s=3
